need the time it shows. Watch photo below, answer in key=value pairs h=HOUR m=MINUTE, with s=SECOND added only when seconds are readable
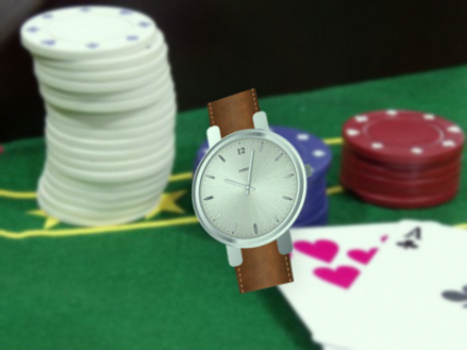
h=10 m=3
